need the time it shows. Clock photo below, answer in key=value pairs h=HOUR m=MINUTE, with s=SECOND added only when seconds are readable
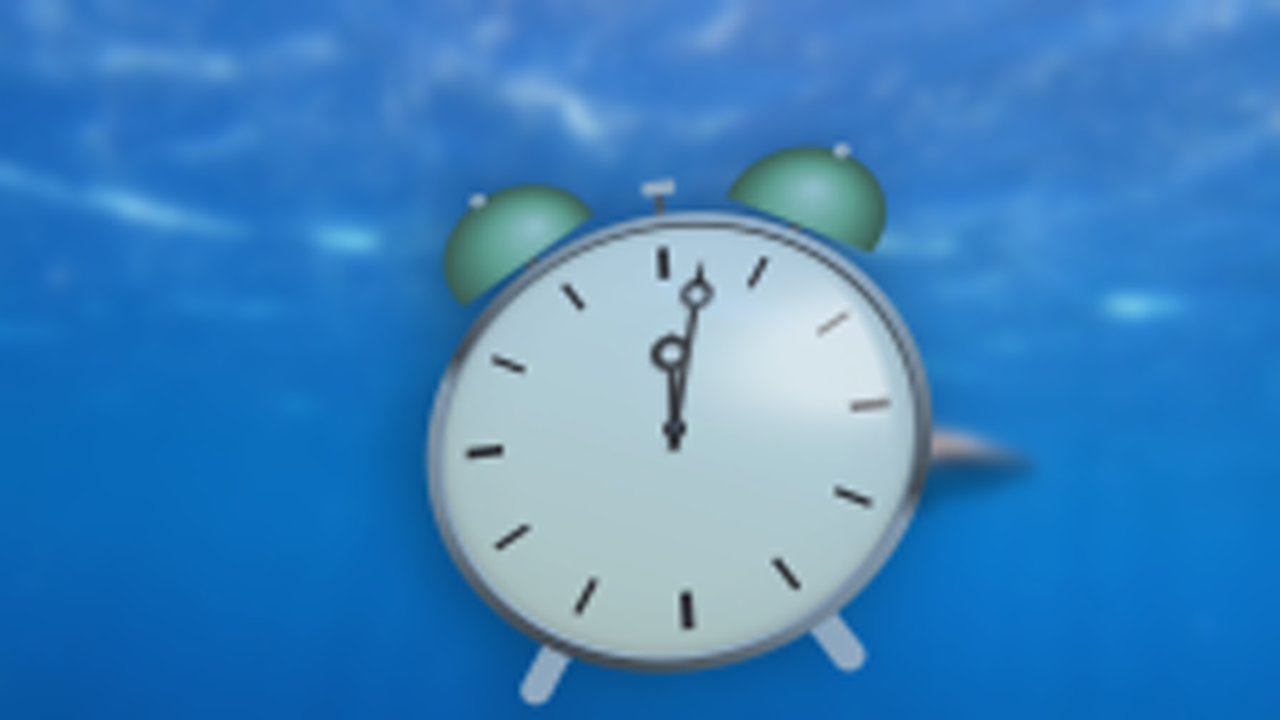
h=12 m=2
